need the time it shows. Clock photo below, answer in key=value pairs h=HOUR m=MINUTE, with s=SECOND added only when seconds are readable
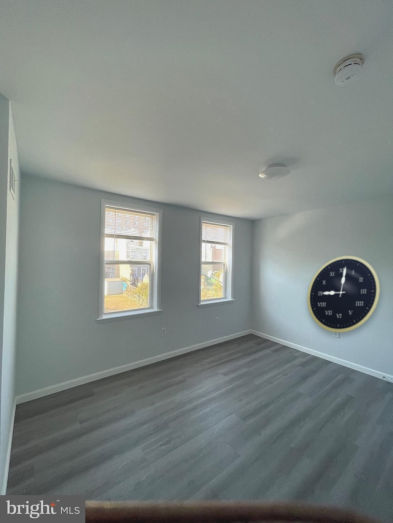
h=9 m=1
